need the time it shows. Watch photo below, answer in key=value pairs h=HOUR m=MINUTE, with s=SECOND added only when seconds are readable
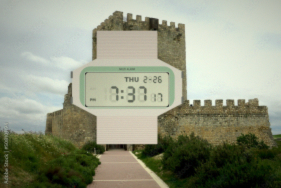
h=7 m=37 s=17
